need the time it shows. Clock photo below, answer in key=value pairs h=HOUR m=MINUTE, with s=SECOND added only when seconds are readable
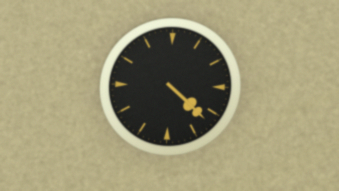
h=4 m=22
